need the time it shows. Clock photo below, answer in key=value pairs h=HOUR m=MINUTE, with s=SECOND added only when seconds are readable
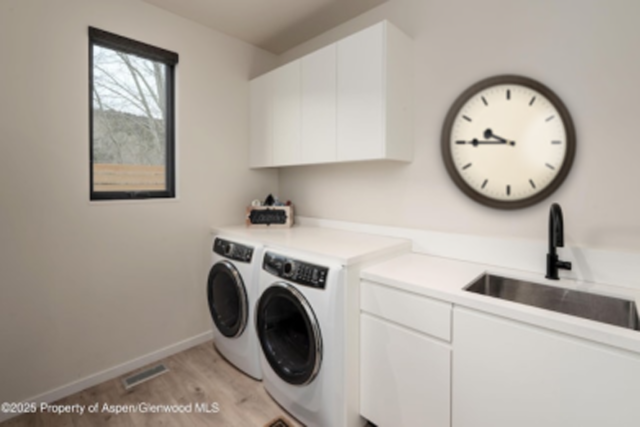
h=9 m=45
